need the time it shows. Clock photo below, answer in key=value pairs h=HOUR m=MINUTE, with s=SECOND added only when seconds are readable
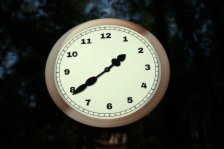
h=1 m=39
